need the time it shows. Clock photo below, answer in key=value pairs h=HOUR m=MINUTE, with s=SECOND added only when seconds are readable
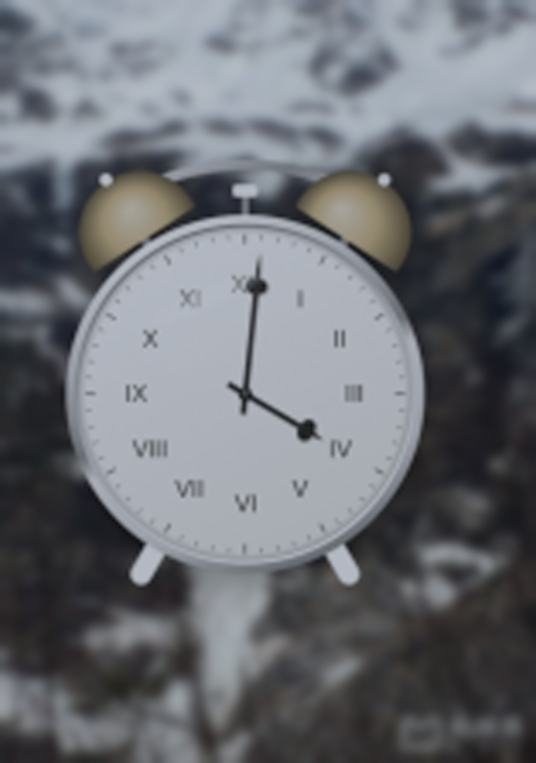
h=4 m=1
